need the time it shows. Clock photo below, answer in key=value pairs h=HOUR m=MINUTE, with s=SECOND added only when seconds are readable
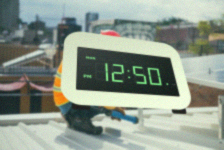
h=12 m=50
